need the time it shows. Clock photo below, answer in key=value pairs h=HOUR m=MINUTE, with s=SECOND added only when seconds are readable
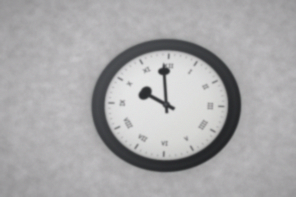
h=9 m=59
